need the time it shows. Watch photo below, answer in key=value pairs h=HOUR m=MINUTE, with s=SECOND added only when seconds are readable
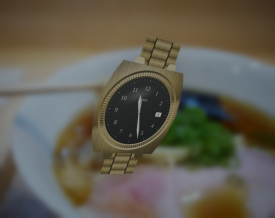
h=11 m=27
